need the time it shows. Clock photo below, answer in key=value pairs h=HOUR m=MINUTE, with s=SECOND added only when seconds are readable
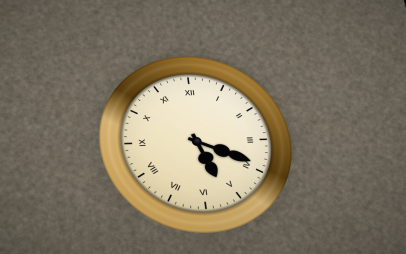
h=5 m=19
